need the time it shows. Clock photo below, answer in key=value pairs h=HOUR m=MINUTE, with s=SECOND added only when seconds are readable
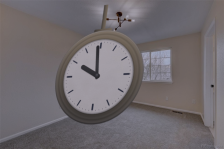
h=9 m=59
